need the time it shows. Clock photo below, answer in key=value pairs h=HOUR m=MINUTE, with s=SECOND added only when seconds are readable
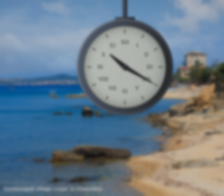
h=10 m=20
